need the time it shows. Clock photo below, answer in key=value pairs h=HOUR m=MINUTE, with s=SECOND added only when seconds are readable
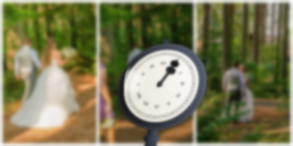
h=1 m=5
